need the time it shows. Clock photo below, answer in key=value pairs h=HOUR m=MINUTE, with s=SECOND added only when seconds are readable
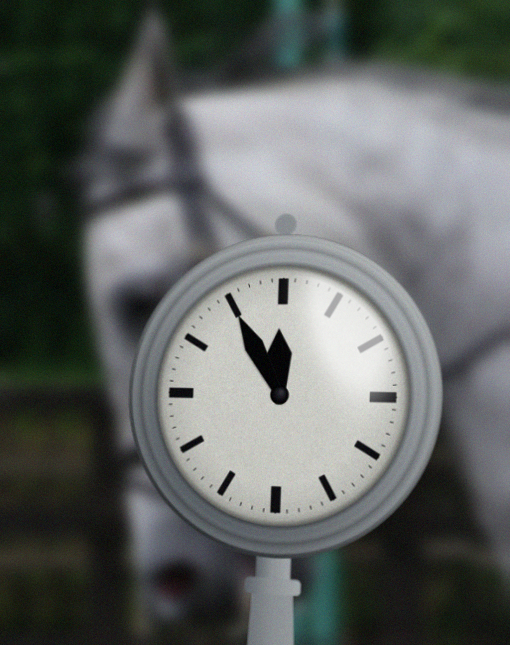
h=11 m=55
